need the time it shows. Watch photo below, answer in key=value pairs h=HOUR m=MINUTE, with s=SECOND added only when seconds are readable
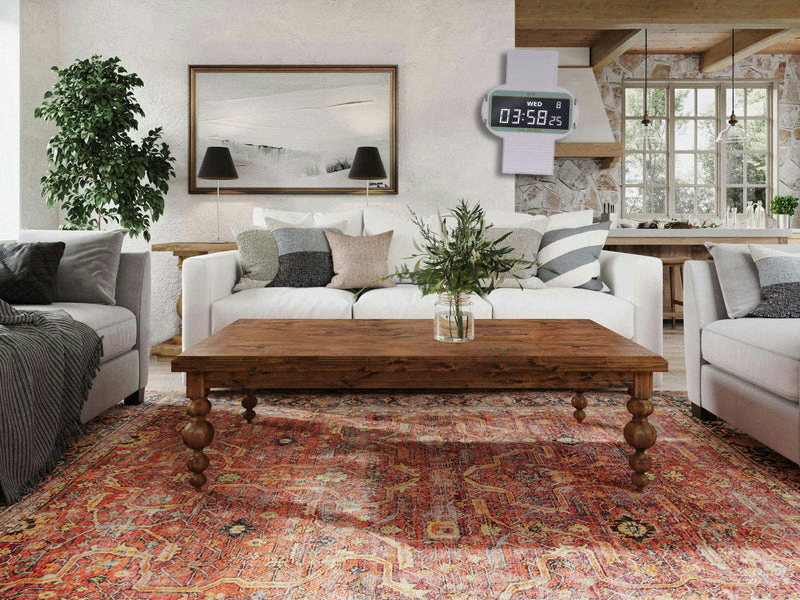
h=3 m=58 s=25
